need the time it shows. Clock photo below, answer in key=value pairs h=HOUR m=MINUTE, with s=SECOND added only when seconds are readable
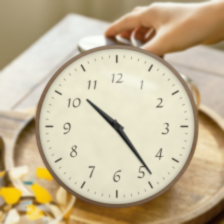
h=10 m=24
